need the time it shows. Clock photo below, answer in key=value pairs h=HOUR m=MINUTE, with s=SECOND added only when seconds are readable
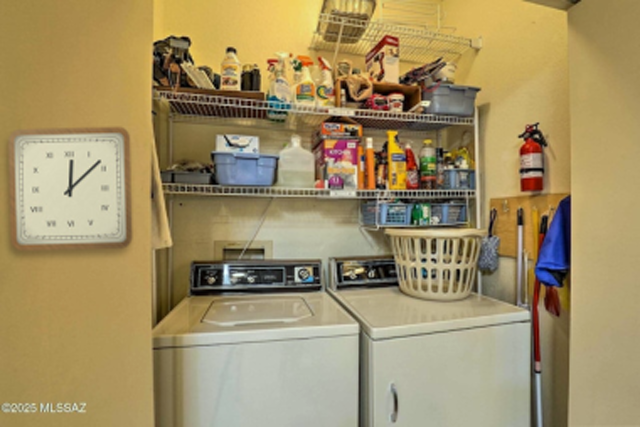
h=12 m=8
